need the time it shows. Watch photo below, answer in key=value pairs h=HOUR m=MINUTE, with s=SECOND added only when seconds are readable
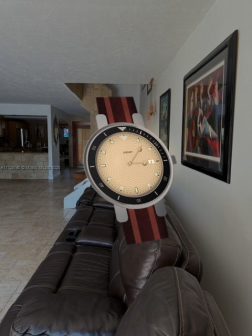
h=3 m=7
